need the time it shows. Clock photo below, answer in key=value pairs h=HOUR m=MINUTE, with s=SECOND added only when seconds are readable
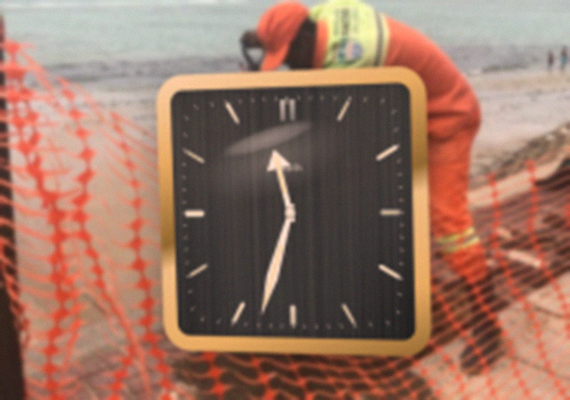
h=11 m=33
